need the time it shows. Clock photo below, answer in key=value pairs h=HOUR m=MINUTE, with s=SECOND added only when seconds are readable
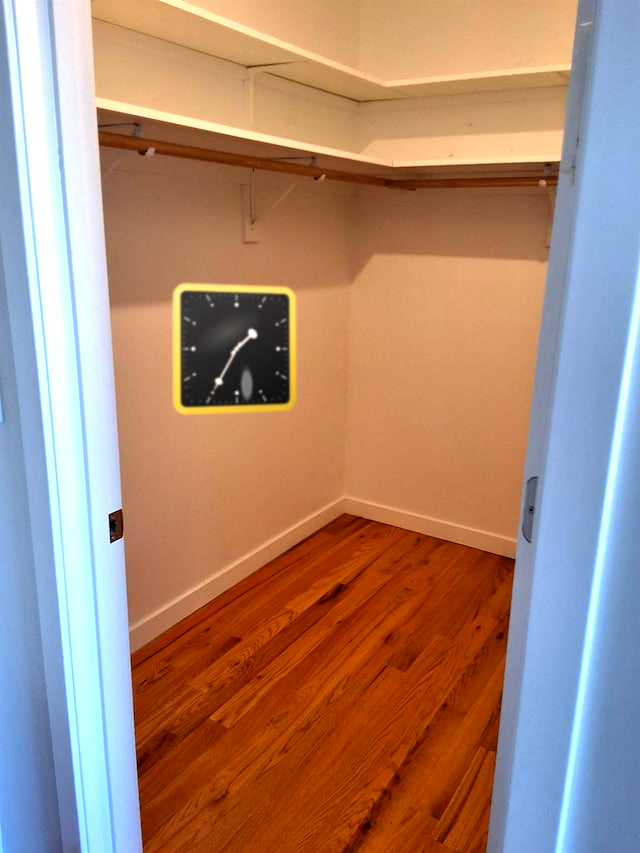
h=1 m=35
